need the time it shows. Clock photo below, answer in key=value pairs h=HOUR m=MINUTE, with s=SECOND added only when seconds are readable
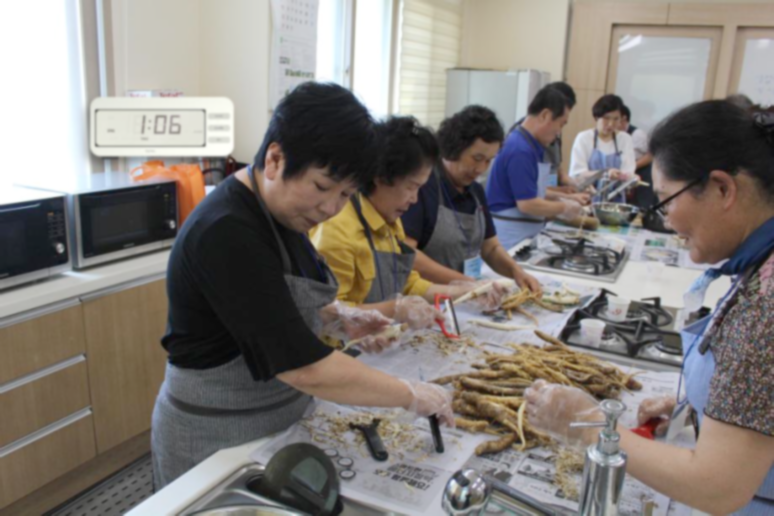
h=1 m=6
